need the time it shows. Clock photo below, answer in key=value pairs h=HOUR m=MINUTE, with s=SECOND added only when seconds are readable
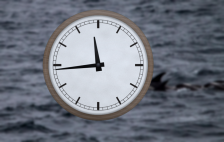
h=11 m=44
